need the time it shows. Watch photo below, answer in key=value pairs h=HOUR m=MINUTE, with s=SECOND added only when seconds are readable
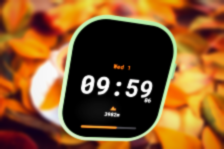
h=9 m=59
